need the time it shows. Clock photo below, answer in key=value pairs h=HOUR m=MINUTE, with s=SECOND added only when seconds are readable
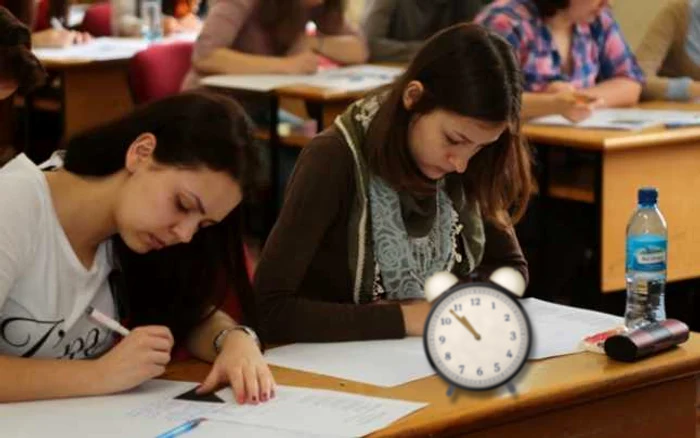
h=10 m=53
